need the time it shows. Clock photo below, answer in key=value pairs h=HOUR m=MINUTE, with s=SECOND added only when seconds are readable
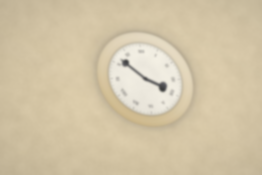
h=3 m=52
